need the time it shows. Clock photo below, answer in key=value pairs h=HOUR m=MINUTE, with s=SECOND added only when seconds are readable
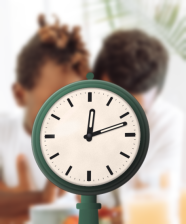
h=12 m=12
